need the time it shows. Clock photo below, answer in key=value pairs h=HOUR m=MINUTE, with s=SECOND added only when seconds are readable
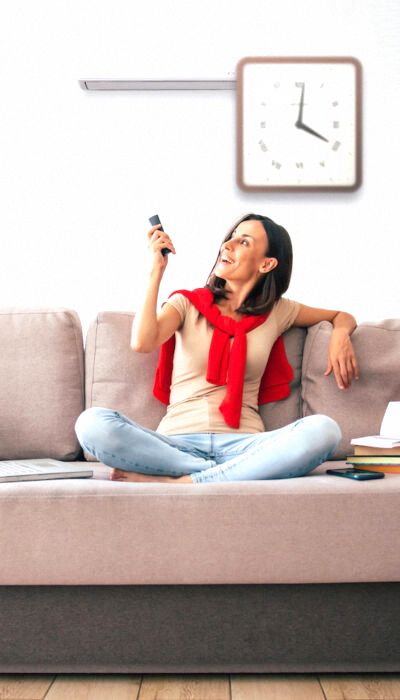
h=4 m=1
